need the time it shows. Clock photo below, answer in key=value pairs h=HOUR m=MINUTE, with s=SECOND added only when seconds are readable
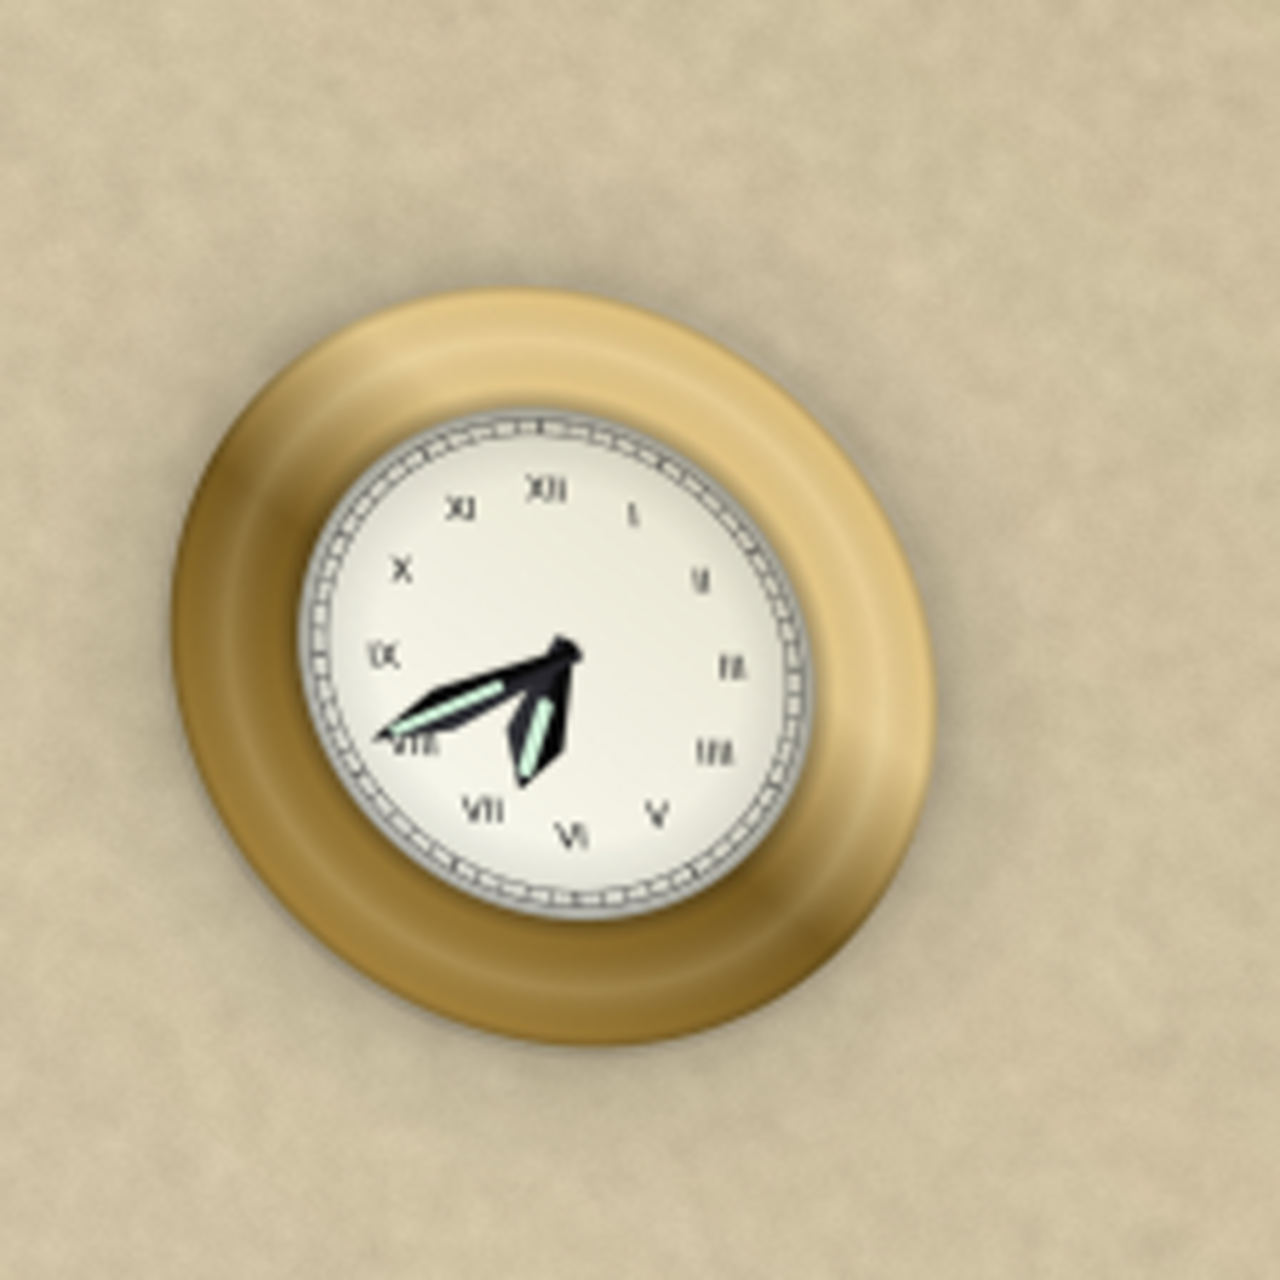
h=6 m=41
